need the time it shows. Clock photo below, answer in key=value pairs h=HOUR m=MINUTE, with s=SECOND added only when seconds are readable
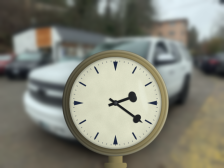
h=2 m=21
